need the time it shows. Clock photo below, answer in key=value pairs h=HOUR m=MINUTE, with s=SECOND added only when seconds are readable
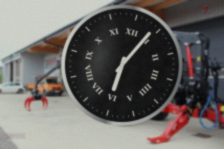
h=6 m=4
